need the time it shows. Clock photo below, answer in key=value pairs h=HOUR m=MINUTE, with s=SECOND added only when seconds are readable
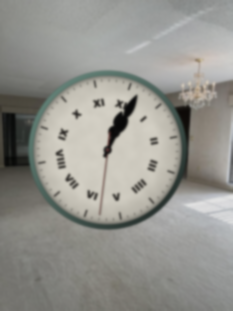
h=12 m=1 s=28
